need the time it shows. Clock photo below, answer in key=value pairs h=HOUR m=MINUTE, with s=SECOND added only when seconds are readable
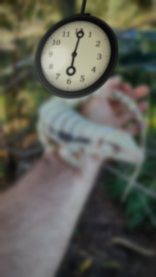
h=6 m=1
